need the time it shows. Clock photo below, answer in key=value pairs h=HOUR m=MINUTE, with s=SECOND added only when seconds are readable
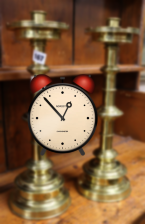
h=12 m=53
